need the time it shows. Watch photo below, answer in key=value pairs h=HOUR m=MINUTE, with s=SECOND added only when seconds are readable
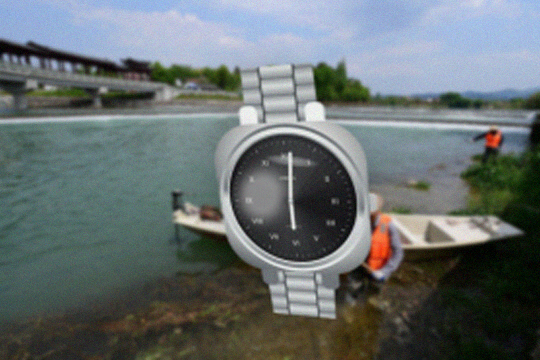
h=6 m=1
